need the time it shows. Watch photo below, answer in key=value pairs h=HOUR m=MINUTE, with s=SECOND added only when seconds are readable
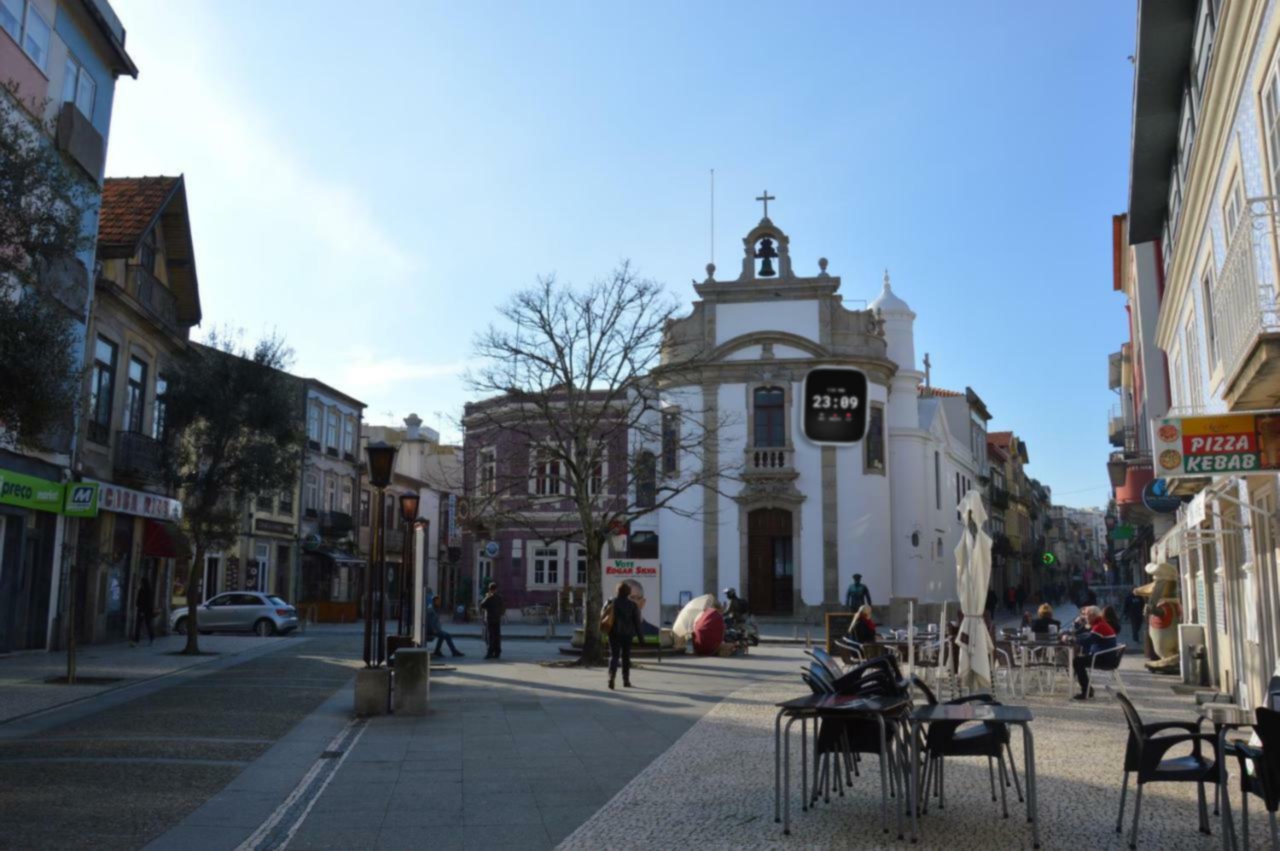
h=23 m=9
